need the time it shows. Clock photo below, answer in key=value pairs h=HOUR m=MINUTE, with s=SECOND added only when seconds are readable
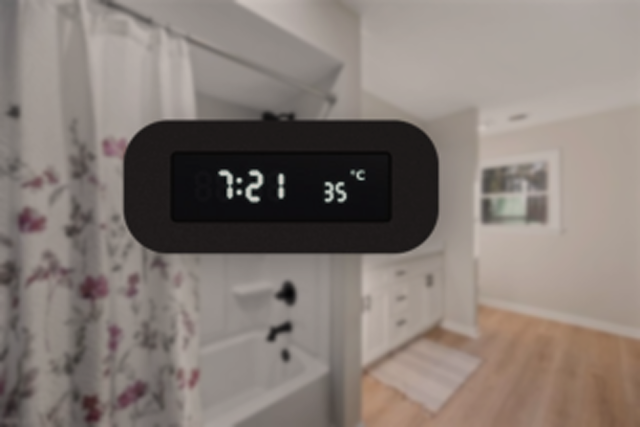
h=7 m=21
